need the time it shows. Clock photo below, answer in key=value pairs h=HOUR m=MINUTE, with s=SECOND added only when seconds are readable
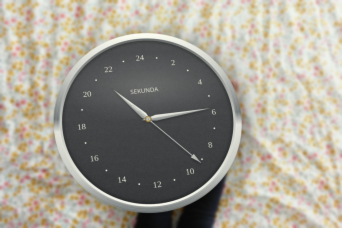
h=21 m=14 s=23
